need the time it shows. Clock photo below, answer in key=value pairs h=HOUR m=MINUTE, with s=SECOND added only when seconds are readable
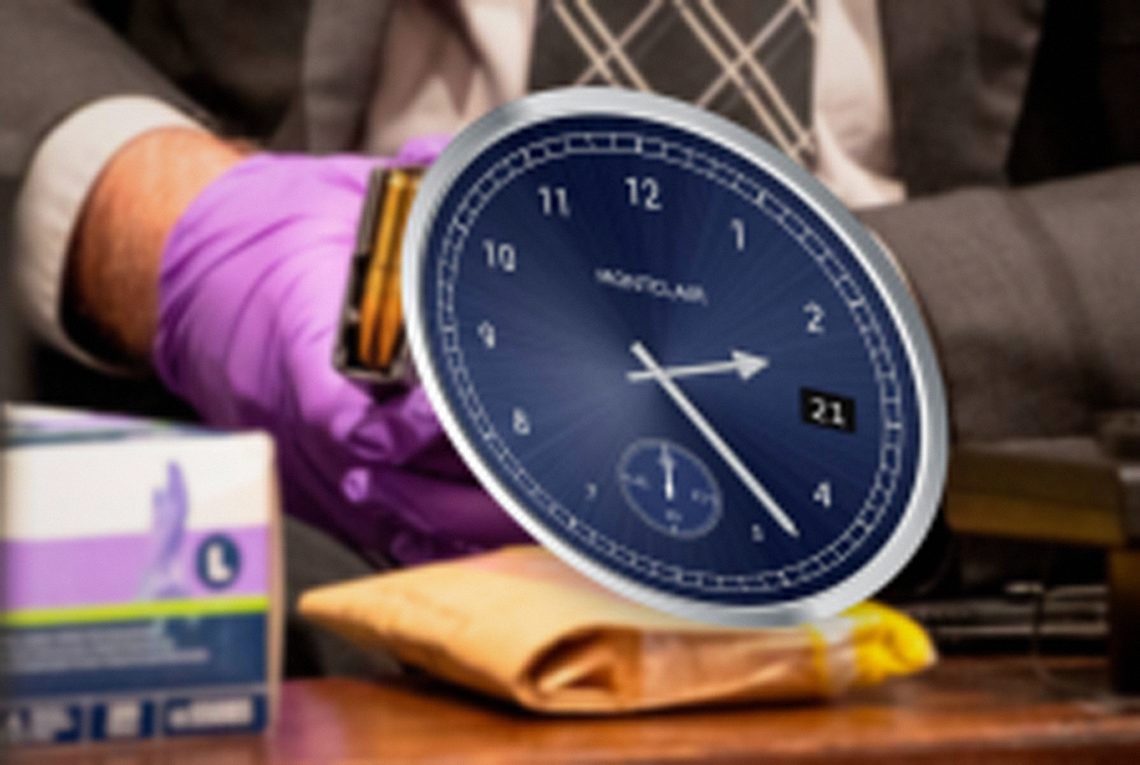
h=2 m=23
